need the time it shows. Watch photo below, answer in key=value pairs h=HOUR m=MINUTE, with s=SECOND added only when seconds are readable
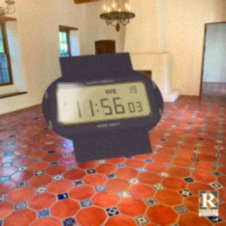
h=11 m=56 s=3
